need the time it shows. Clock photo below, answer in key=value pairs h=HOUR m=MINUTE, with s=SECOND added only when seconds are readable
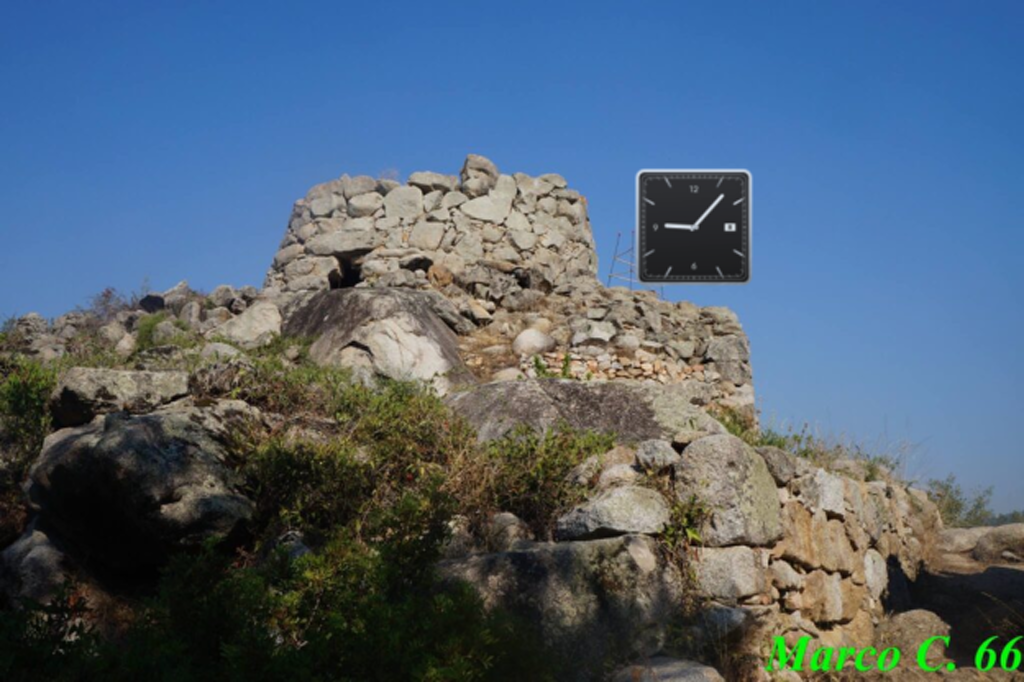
h=9 m=7
